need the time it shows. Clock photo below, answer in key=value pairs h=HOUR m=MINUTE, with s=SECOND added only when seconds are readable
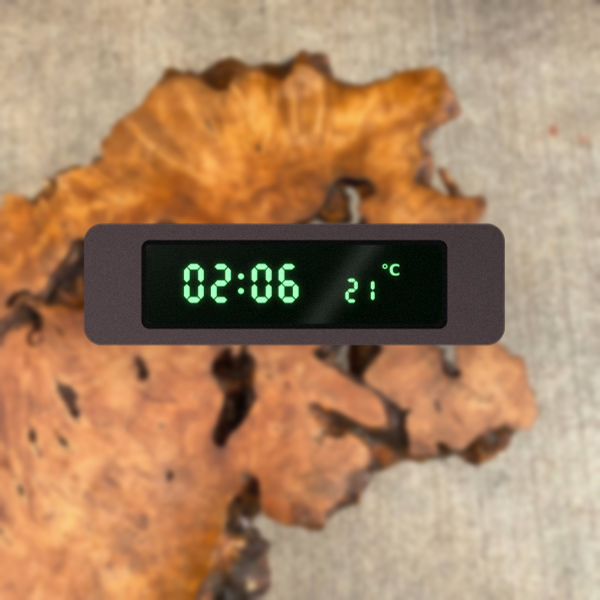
h=2 m=6
